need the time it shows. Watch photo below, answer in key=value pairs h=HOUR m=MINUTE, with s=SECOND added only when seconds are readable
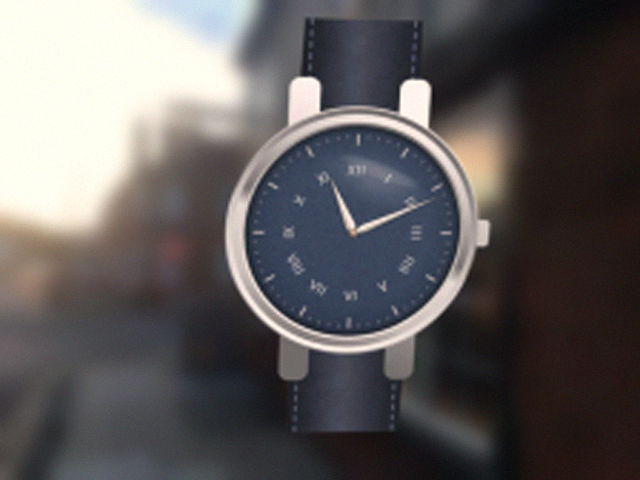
h=11 m=11
